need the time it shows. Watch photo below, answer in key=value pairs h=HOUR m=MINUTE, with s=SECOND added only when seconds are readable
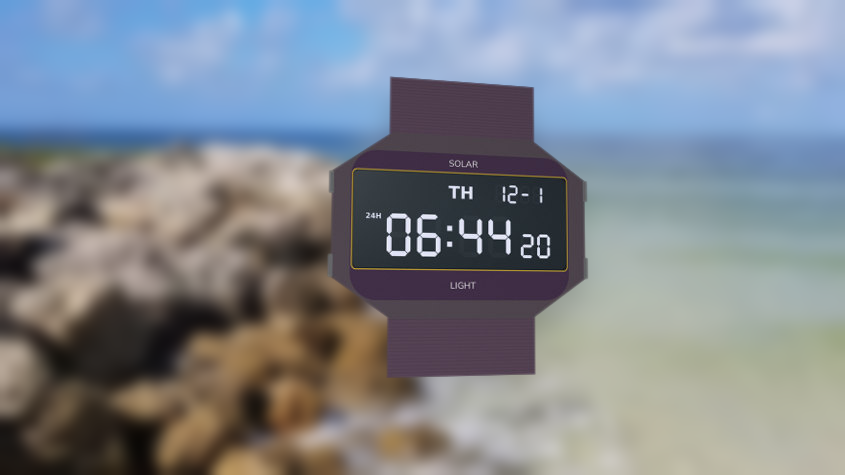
h=6 m=44 s=20
